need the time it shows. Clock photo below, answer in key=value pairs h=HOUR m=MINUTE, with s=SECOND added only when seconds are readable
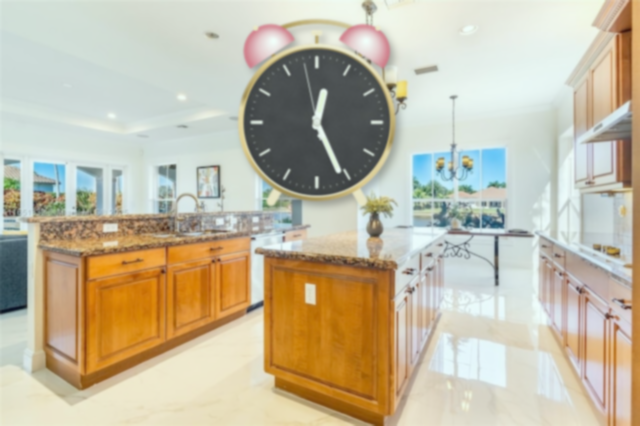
h=12 m=25 s=58
